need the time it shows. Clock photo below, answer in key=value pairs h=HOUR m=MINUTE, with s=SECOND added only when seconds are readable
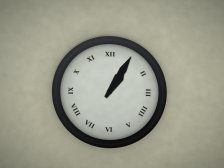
h=1 m=5
